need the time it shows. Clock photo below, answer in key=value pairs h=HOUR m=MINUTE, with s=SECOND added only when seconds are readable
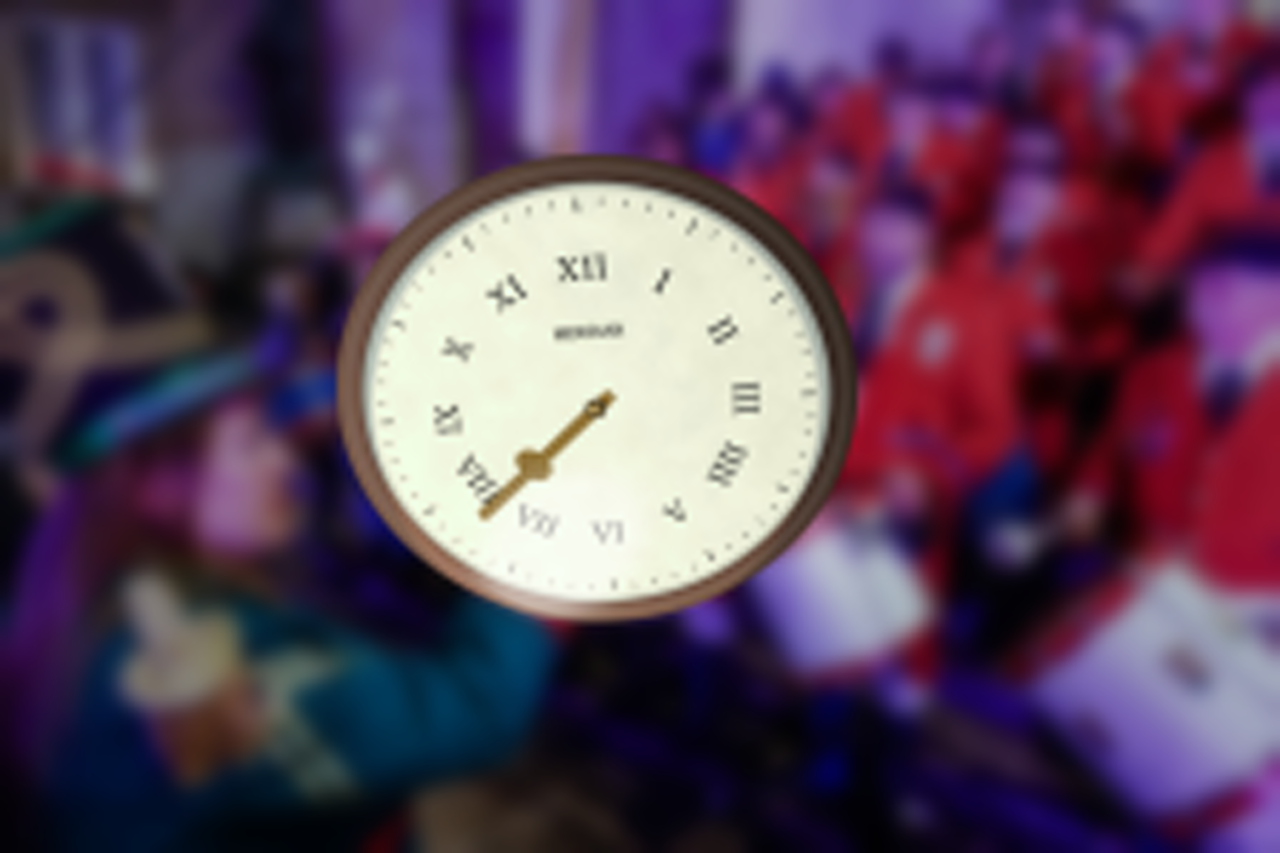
h=7 m=38
